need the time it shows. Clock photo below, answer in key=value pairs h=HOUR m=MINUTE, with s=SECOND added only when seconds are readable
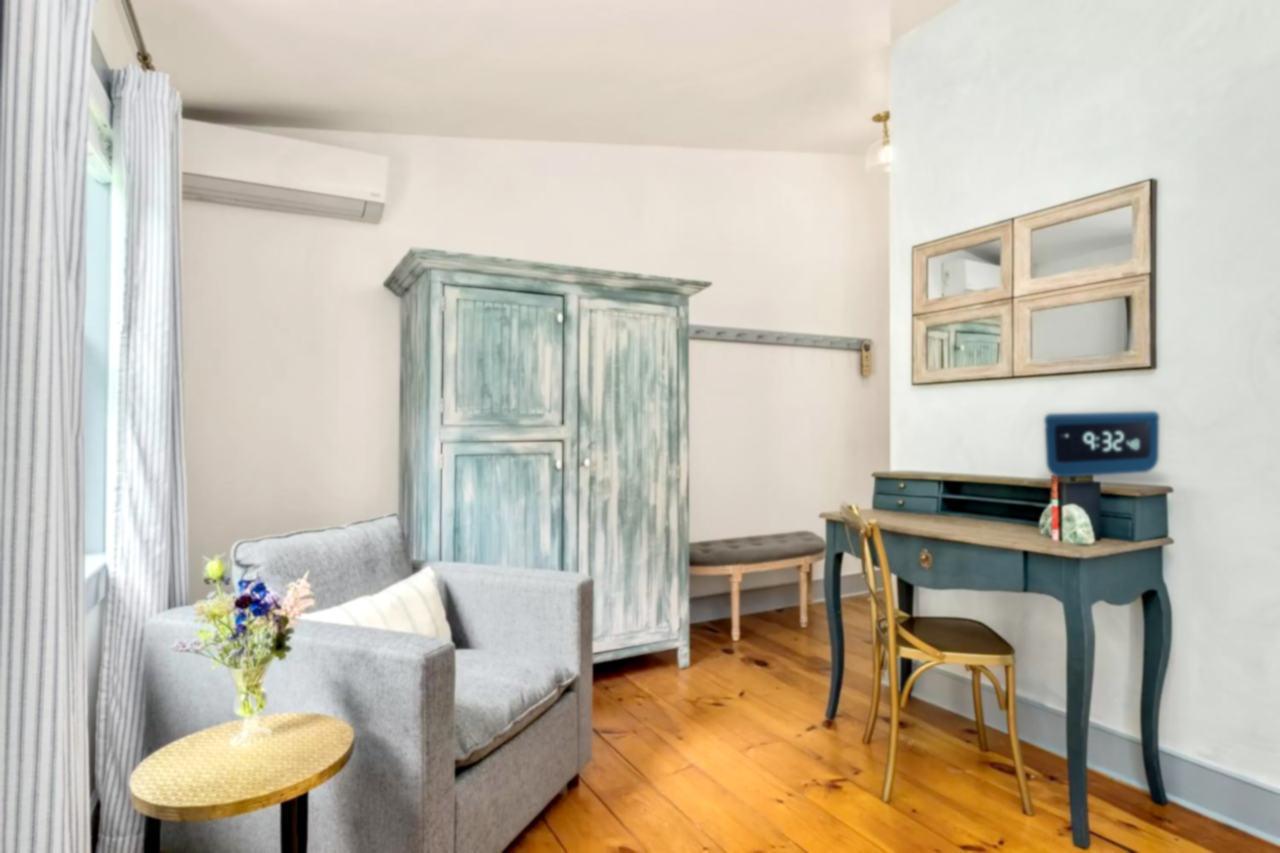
h=9 m=32
